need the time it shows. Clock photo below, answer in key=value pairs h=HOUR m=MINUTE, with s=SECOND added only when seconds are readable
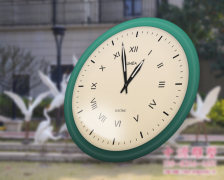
h=12 m=57
